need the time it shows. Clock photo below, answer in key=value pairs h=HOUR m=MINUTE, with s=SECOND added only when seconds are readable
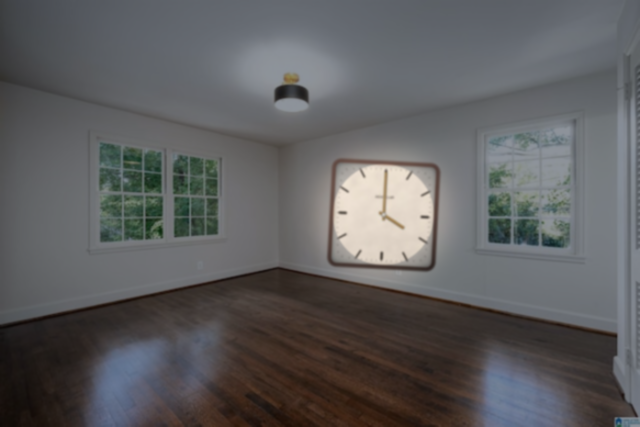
h=4 m=0
